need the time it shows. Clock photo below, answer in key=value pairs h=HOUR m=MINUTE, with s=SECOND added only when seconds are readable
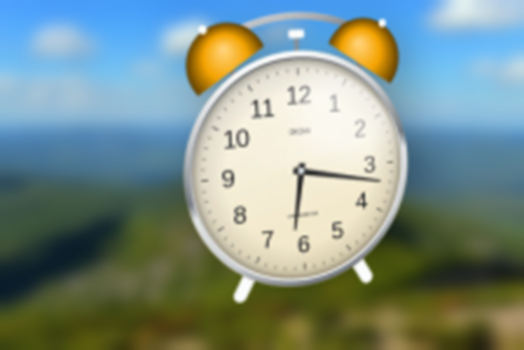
h=6 m=17
